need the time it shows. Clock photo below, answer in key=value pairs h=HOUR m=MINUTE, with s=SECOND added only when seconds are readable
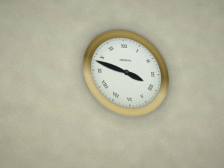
h=3 m=48
